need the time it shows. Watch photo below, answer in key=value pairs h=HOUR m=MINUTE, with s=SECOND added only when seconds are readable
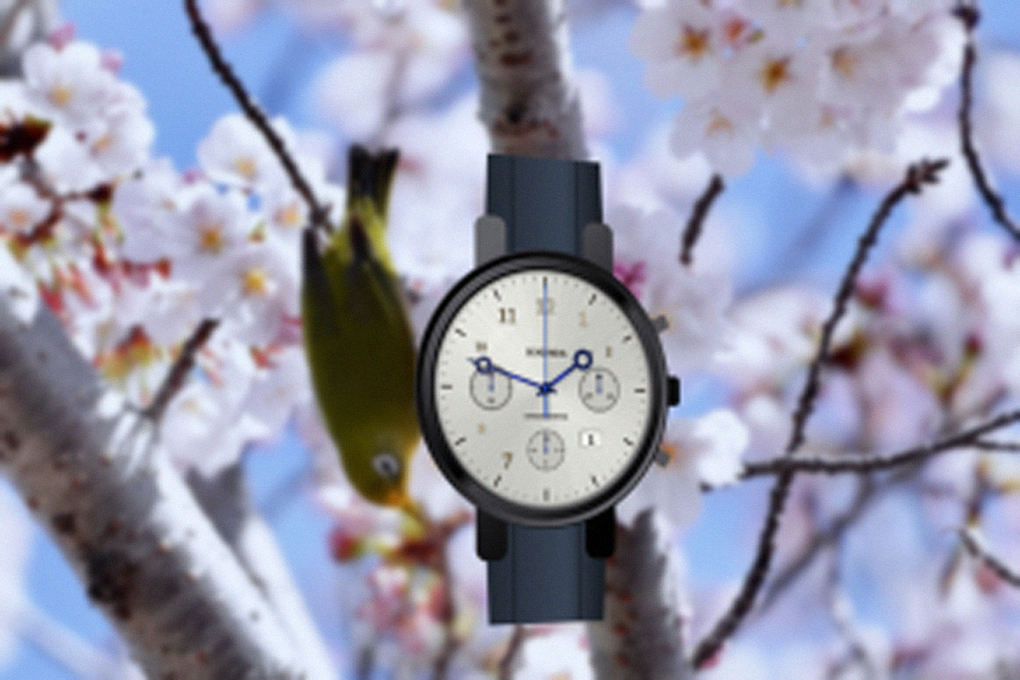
h=1 m=48
